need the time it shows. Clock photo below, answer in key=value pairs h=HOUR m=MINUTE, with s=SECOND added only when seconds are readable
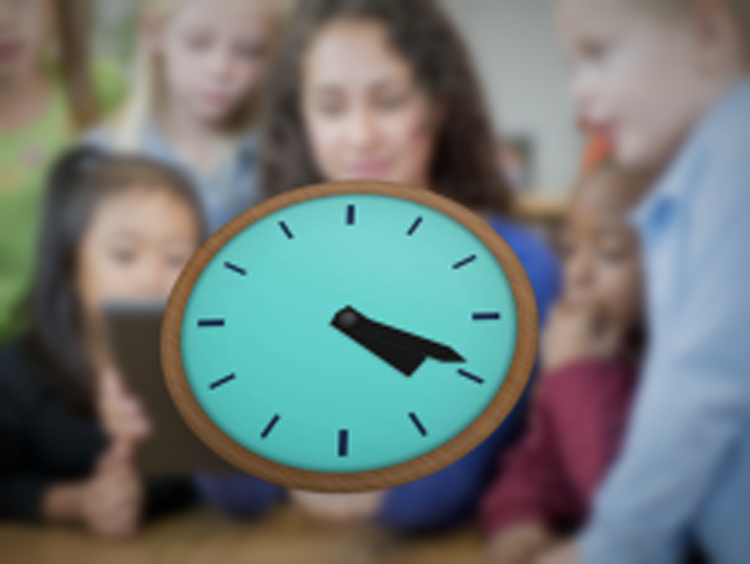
h=4 m=19
